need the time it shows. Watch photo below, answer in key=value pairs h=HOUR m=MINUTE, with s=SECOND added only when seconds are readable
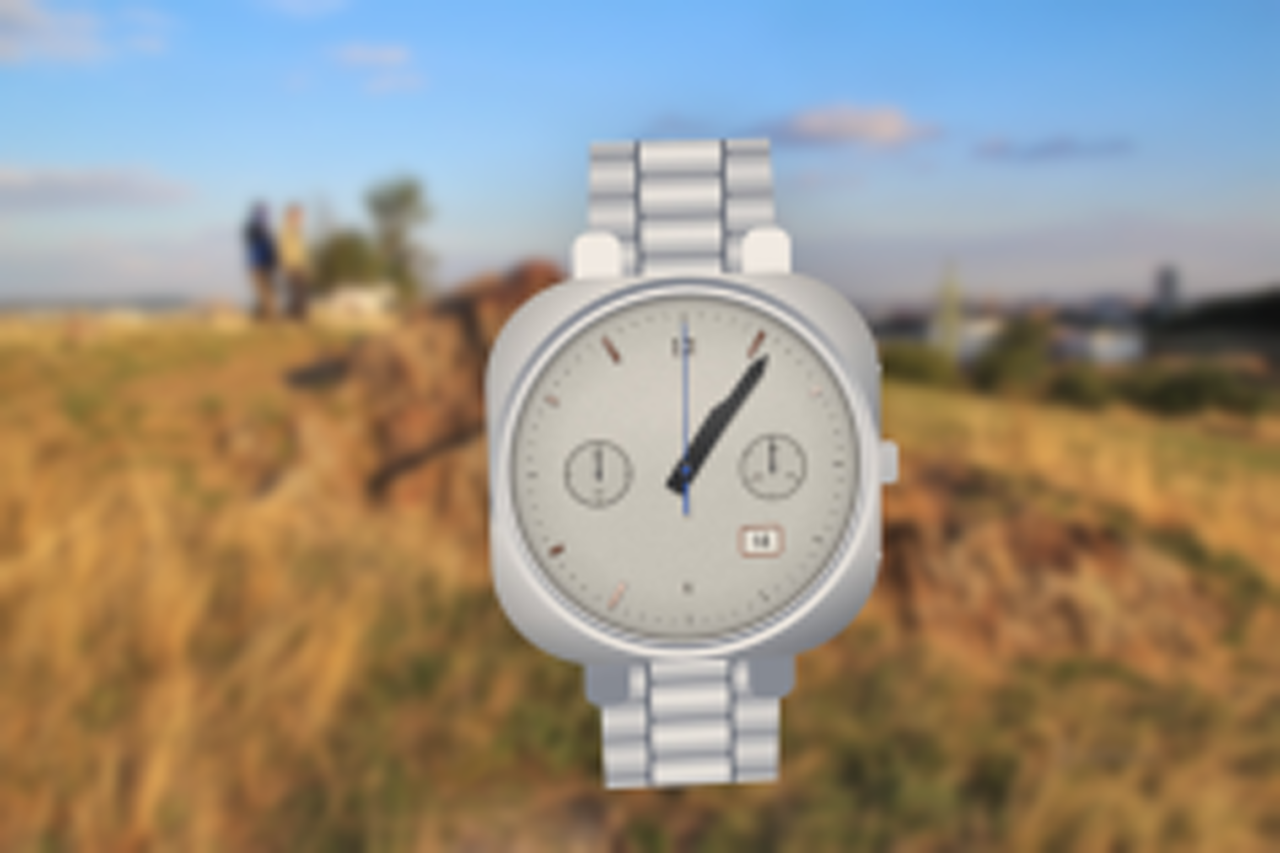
h=1 m=6
